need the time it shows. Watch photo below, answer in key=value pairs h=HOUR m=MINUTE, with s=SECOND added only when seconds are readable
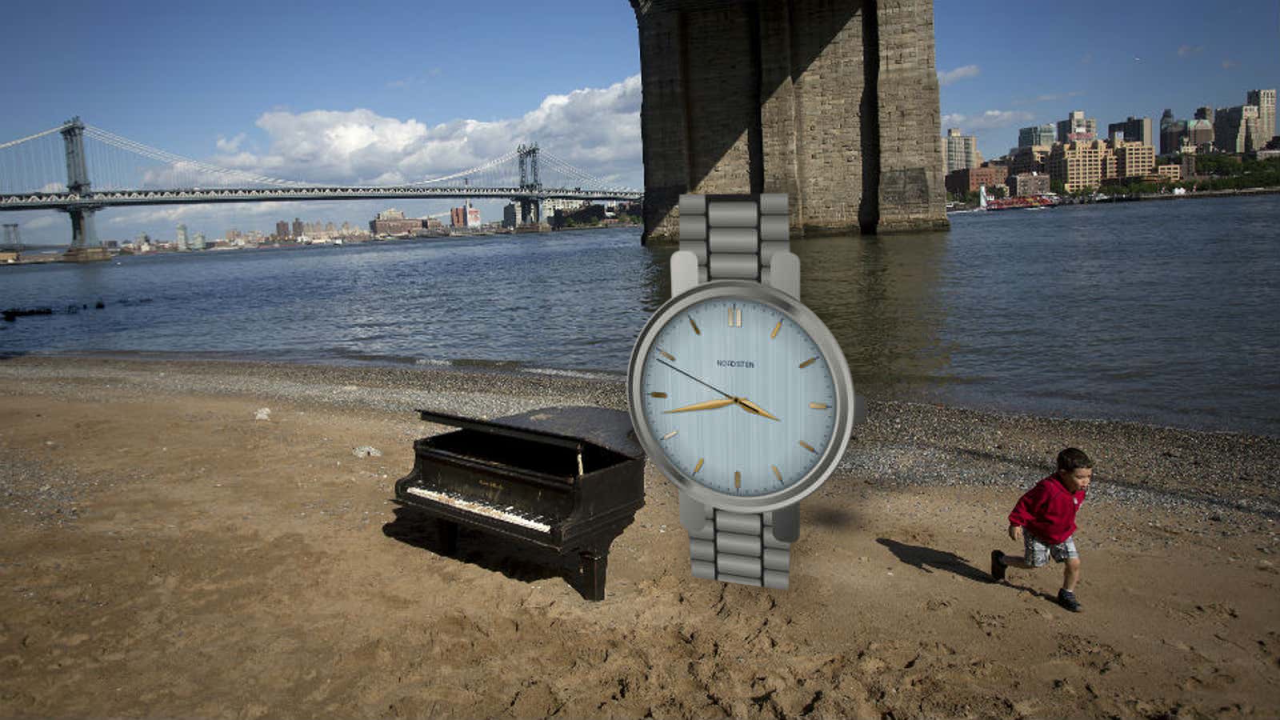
h=3 m=42 s=49
